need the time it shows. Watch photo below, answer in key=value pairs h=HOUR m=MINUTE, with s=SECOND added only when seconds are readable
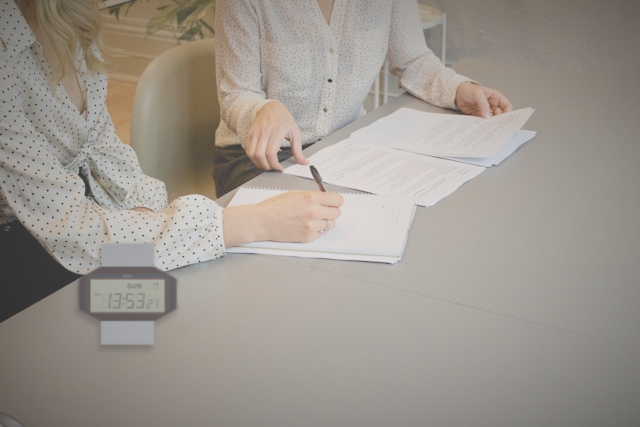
h=13 m=53
